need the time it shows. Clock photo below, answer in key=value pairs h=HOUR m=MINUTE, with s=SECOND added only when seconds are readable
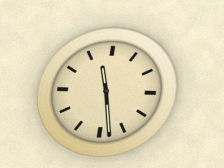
h=11 m=28
